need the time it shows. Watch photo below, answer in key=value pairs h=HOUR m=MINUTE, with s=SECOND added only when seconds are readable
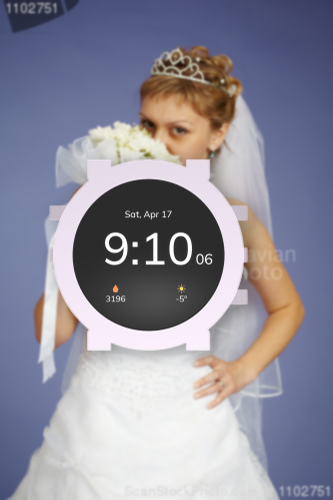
h=9 m=10 s=6
